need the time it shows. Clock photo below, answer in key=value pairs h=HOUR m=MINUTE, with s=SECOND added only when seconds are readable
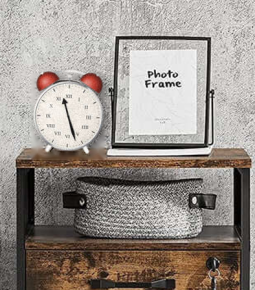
h=11 m=27
